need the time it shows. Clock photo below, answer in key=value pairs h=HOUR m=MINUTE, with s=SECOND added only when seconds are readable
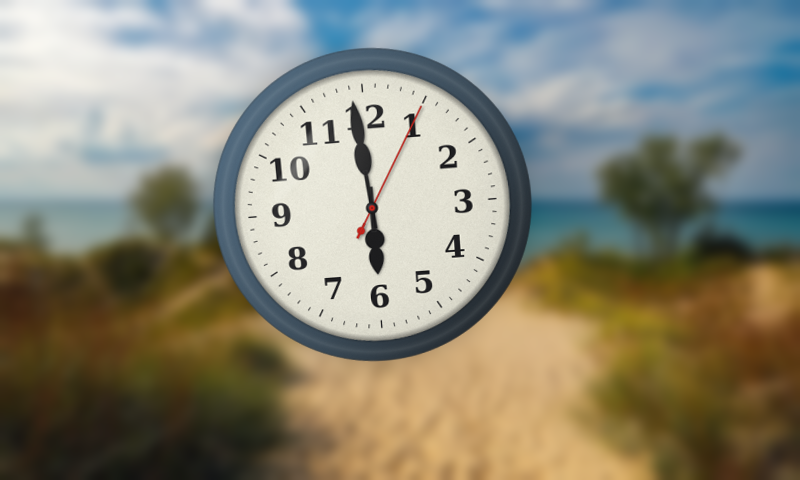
h=5 m=59 s=5
